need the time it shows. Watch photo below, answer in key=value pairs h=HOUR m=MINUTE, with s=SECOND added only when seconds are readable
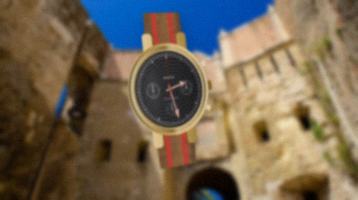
h=2 m=28
